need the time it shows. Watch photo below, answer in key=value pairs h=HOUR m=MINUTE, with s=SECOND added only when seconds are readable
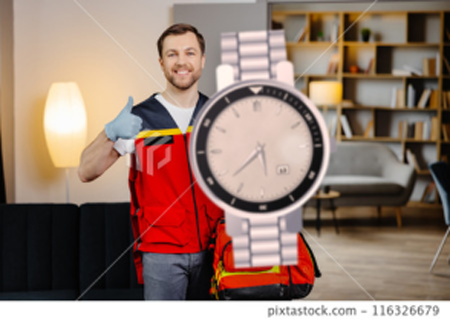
h=5 m=38
